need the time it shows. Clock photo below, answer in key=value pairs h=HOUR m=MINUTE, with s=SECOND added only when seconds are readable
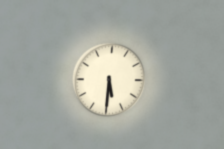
h=5 m=30
